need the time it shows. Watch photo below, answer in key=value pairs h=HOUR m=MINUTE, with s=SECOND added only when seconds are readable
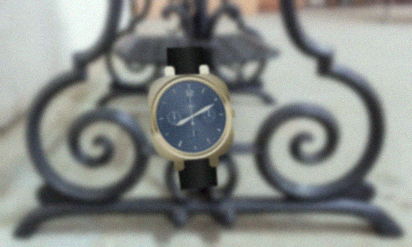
h=8 m=11
